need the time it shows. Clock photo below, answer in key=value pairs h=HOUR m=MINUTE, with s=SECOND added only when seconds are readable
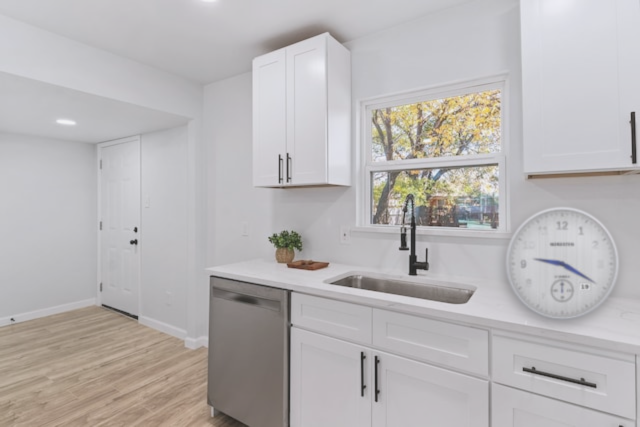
h=9 m=20
